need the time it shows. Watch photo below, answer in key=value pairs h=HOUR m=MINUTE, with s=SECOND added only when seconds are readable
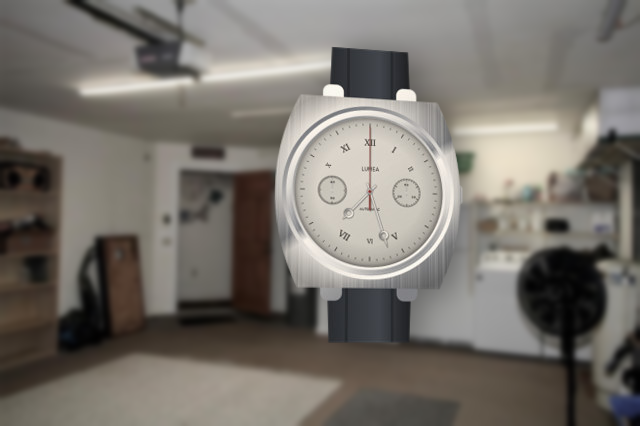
h=7 m=27
